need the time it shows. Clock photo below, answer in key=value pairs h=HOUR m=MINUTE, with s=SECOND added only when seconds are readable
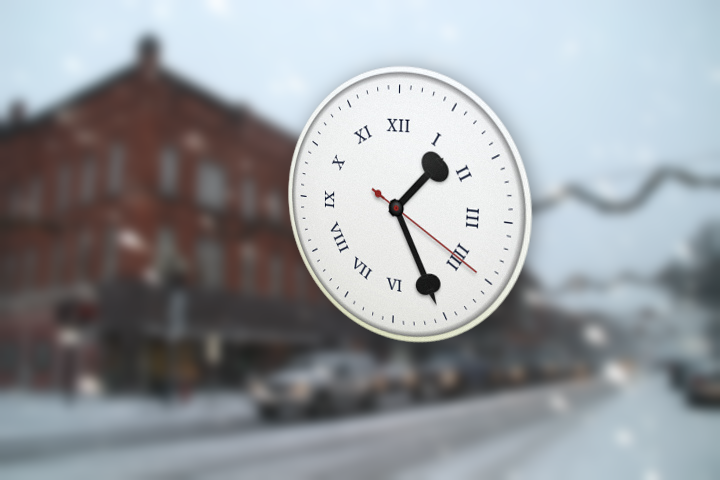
h=1 m=25 s=20
